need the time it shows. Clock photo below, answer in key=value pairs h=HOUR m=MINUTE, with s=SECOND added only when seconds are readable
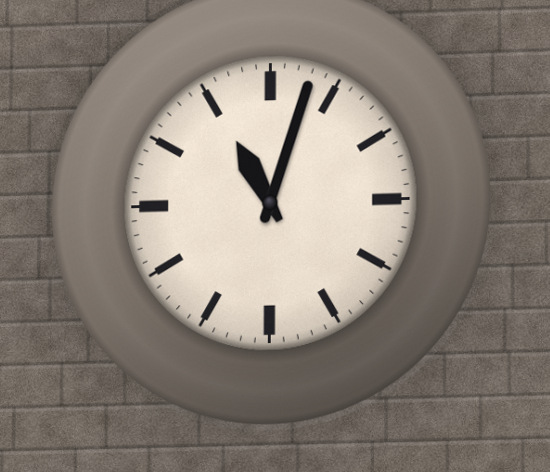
h=11 m=3
